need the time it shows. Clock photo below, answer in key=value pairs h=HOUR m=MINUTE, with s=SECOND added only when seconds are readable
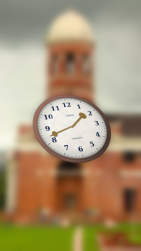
h=1 m=42
